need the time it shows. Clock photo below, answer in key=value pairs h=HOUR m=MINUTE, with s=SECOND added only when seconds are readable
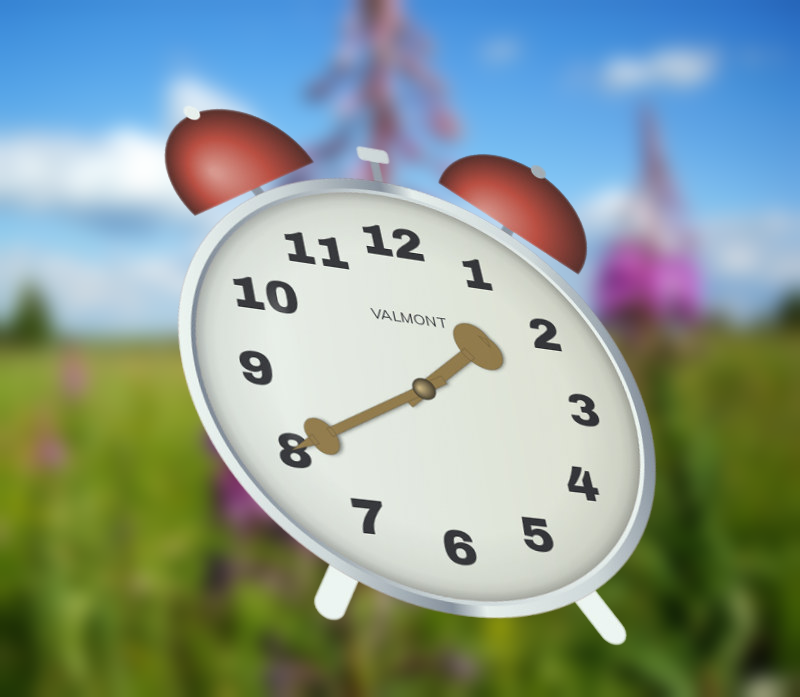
h=1 m=40
